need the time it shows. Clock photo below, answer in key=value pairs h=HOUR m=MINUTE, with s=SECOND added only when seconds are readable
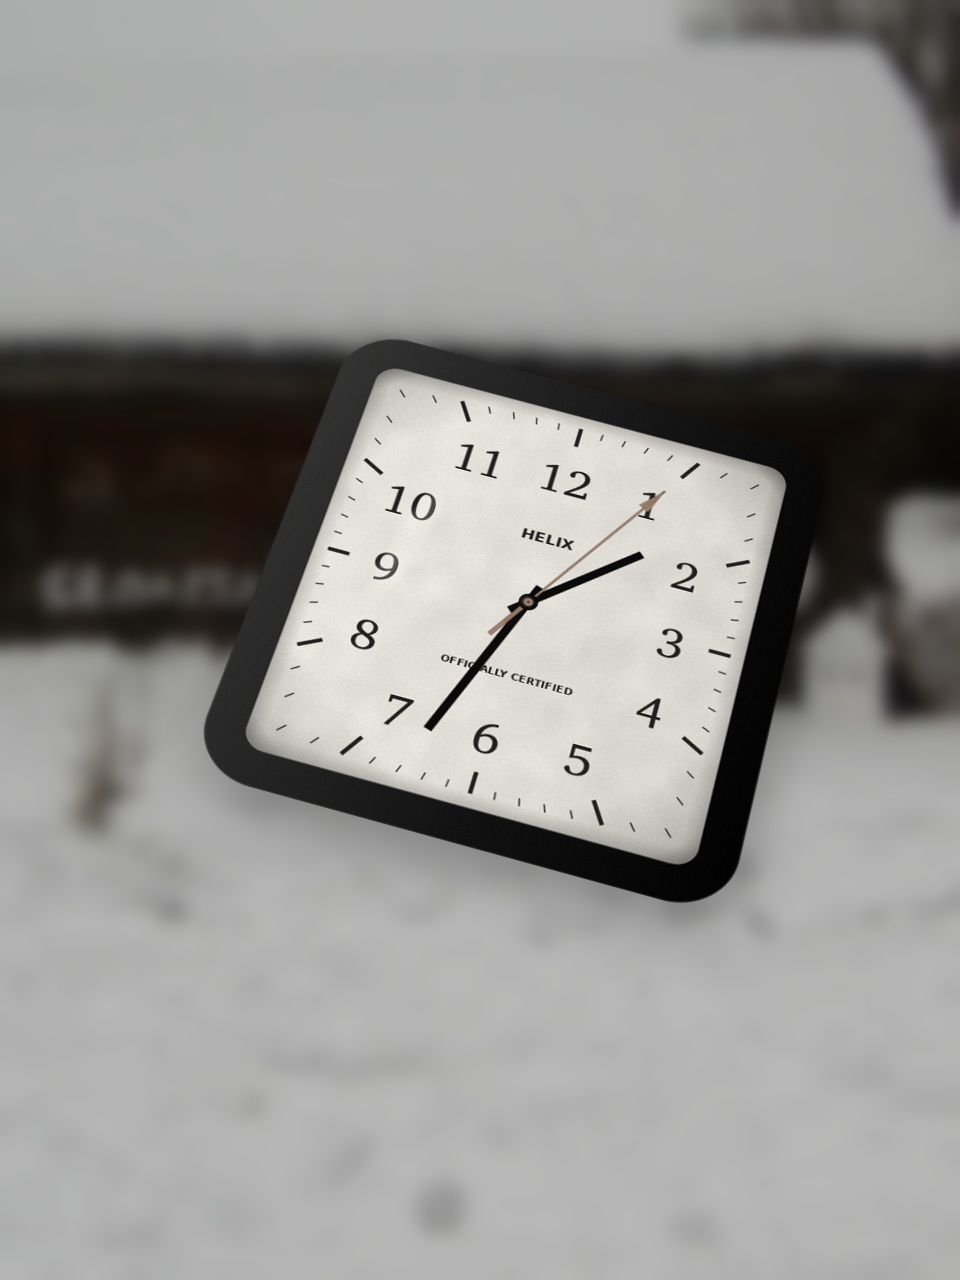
h=1 m=33 s=5
